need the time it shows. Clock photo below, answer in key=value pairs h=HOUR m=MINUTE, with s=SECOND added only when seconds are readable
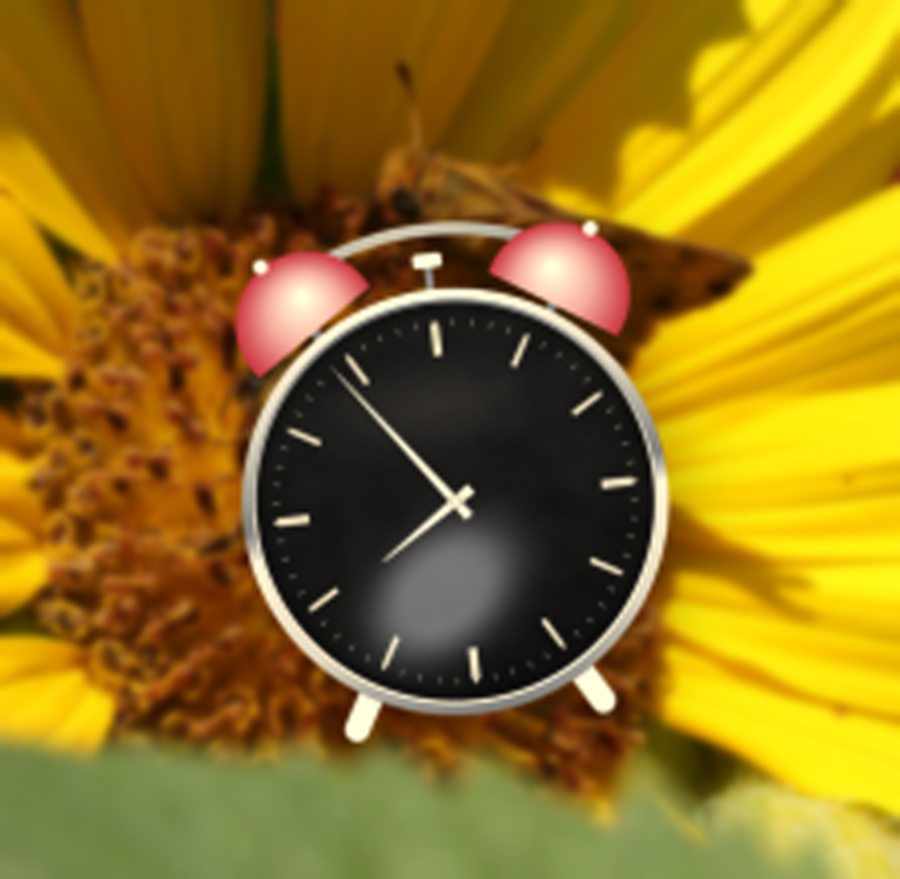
h=7 m=54
